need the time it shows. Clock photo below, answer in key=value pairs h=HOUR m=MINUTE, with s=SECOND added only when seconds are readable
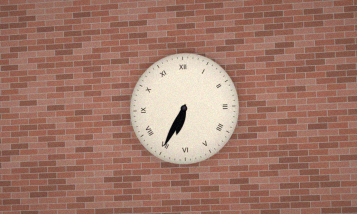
h=6 m=35
